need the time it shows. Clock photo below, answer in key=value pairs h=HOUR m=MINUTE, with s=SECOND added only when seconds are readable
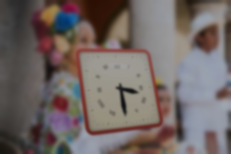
h=3 m=30
